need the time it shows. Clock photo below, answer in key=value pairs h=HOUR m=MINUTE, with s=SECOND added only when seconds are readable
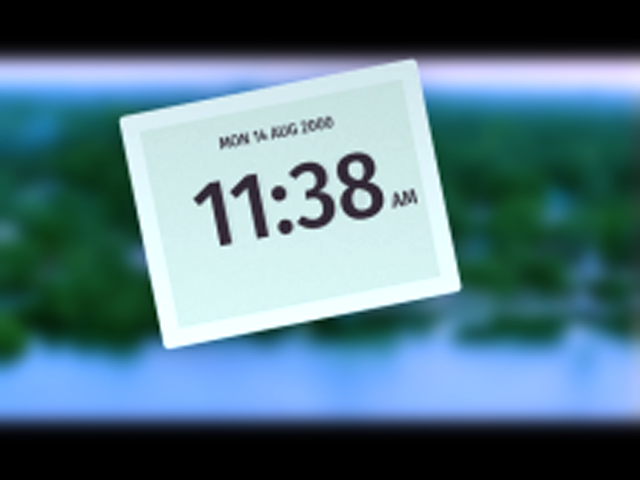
h=11 m=38
